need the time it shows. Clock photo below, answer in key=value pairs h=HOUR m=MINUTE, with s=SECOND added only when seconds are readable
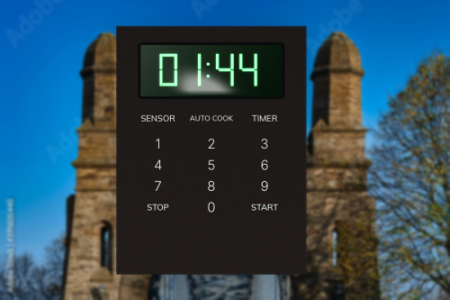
h=1 m=44
